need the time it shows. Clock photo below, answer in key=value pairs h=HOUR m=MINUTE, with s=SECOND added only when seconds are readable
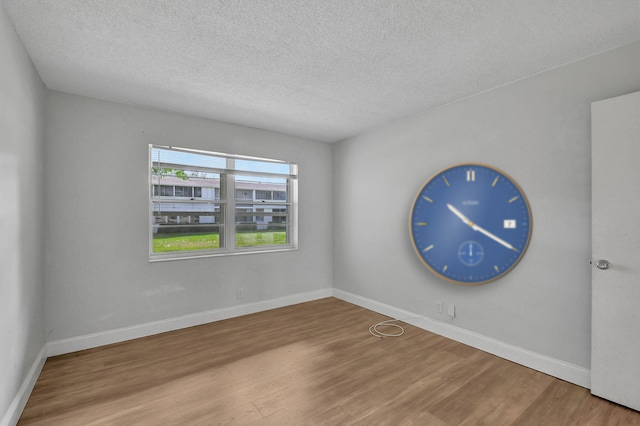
h=10 m=20
